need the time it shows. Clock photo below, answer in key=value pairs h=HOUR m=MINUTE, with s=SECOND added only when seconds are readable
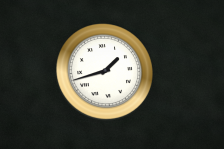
h=1 m=43
